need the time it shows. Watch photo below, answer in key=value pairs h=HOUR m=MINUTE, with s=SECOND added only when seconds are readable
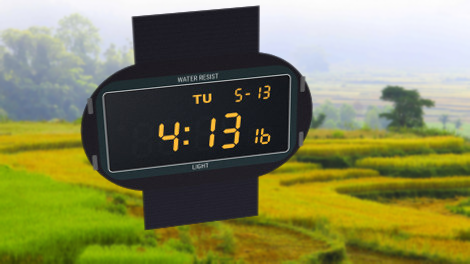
h=4 m=13 s=16
